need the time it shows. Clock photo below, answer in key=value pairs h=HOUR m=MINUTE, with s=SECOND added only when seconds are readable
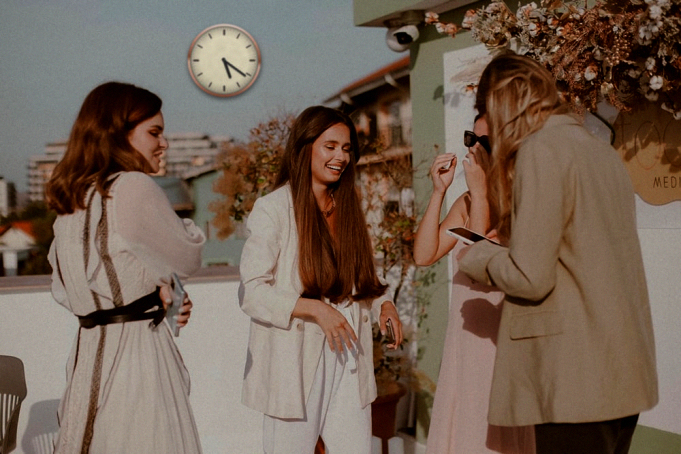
h=5 m=21
